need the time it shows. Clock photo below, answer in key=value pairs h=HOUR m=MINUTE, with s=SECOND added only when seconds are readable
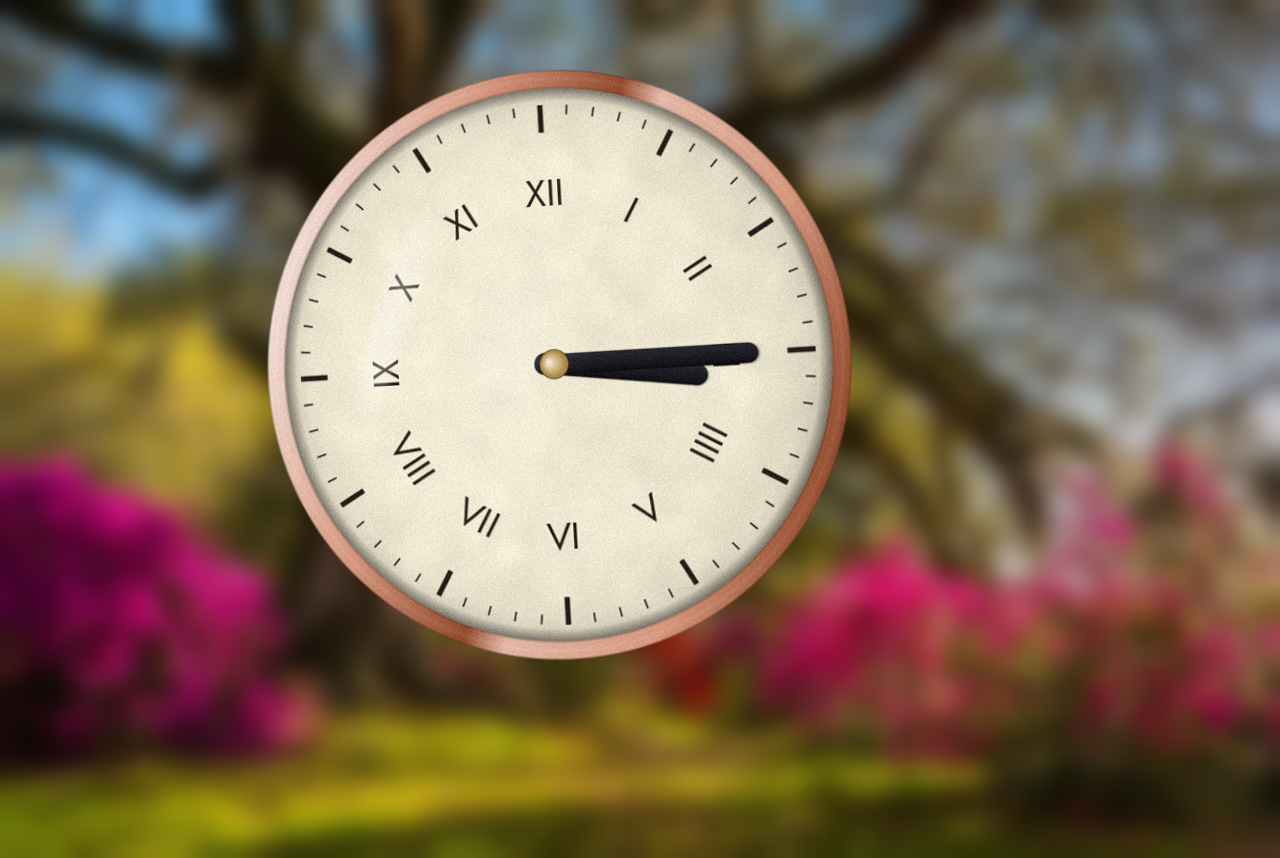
h=3 m=15
